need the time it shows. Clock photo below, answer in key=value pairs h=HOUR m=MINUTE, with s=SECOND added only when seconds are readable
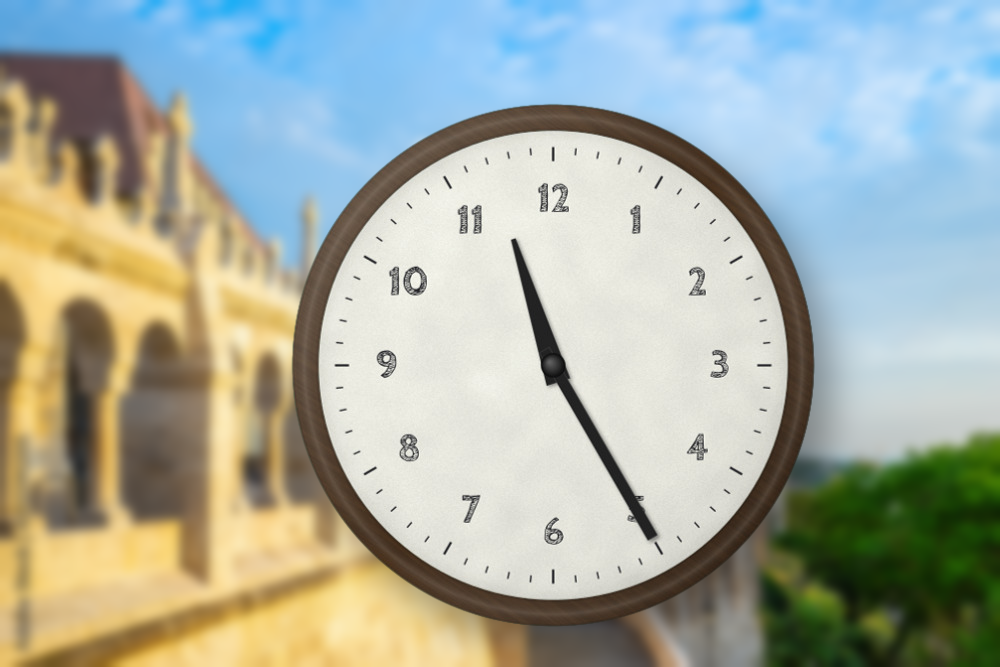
h=11 m=25
